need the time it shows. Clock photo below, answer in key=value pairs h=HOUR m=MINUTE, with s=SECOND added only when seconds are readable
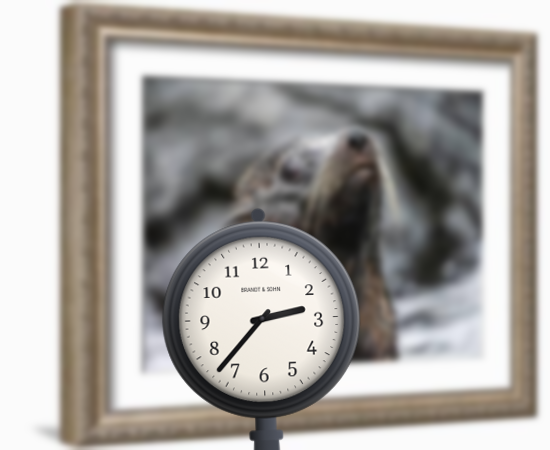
h=2 m=37
